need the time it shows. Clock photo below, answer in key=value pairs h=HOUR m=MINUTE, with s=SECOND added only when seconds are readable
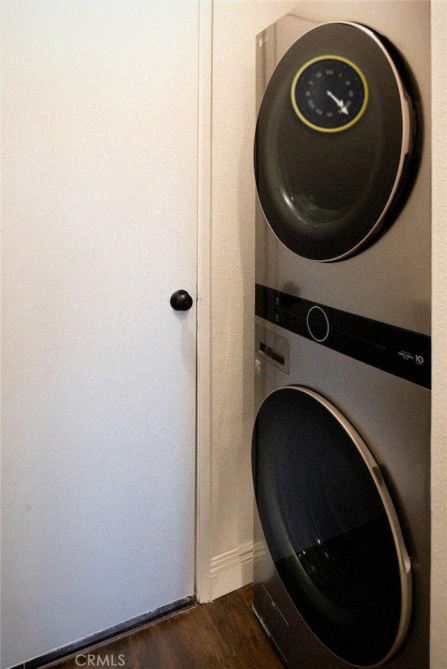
h=4 m=23
